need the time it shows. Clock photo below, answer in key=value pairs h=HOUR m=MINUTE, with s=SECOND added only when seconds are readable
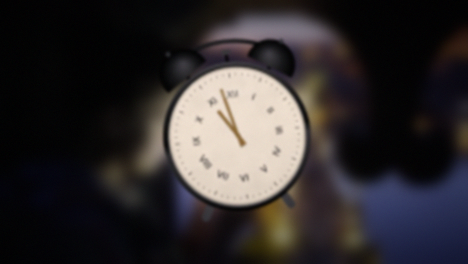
h=10 m=58
